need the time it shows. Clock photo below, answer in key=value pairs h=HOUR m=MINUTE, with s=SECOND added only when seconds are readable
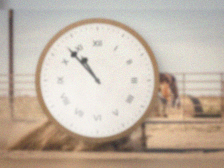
h=10 m=53
